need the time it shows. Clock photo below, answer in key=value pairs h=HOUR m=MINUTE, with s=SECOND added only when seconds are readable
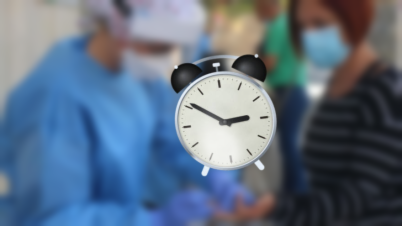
h=2 m=51
